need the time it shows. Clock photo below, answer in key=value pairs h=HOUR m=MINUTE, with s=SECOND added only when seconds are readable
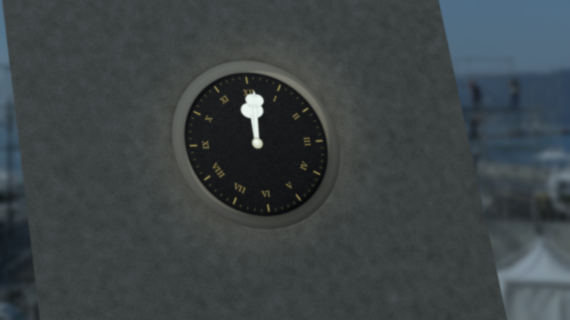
h=12 m=1
